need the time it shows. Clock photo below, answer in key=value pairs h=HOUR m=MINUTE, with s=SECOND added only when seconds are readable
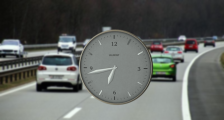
h=6 m=43
